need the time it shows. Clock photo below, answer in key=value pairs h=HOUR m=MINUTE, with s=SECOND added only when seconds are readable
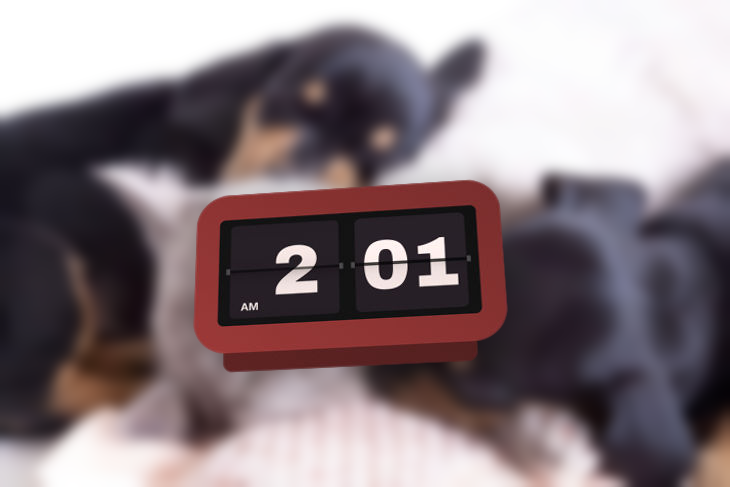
h=2 m=1
